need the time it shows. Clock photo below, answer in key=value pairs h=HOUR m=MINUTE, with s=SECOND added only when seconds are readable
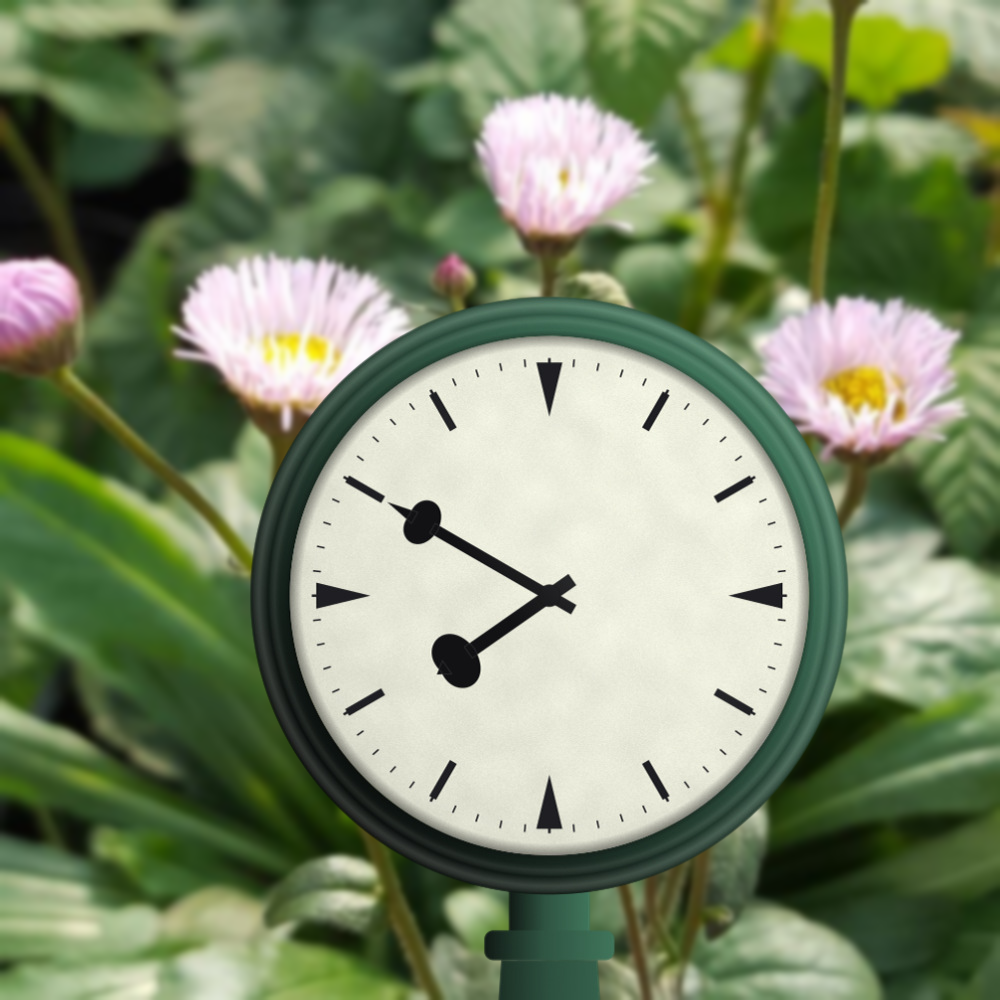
h=7 m=50
